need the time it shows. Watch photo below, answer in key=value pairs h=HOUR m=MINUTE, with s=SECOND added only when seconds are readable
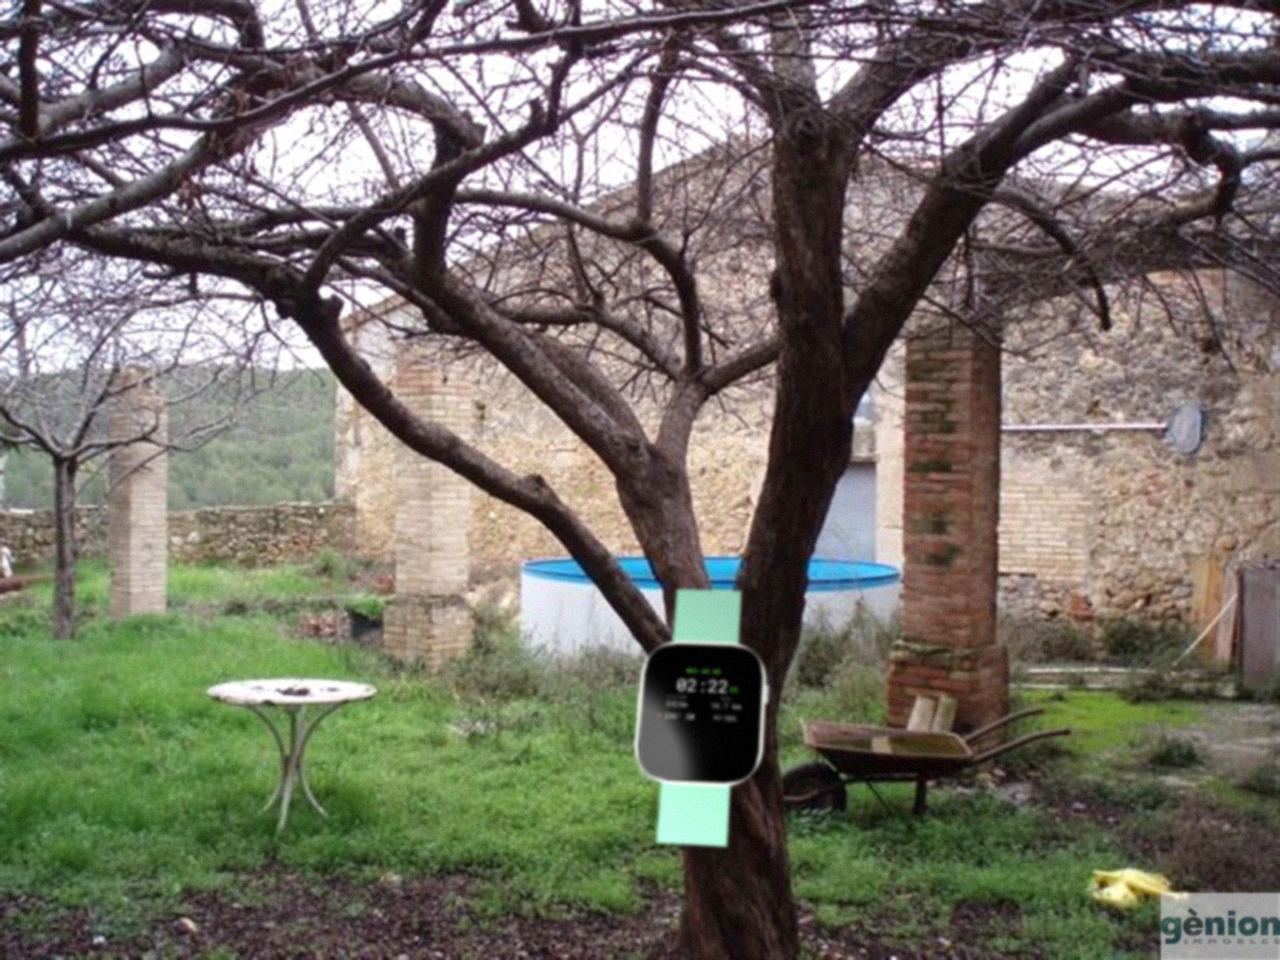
h=2 m=22
